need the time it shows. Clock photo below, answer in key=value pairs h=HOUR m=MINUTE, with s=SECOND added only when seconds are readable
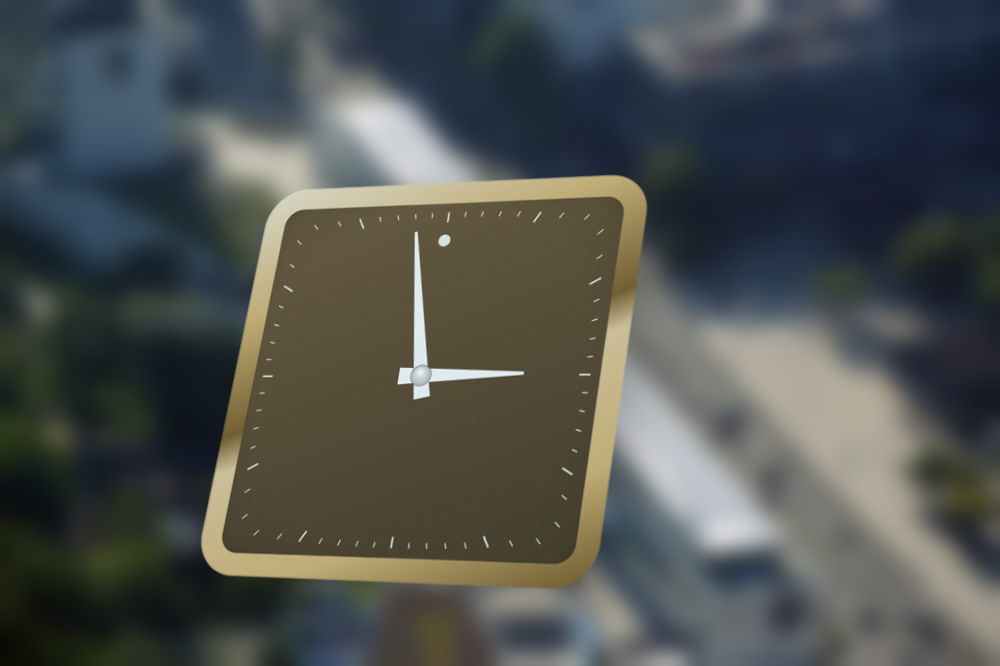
h=2 m=58
